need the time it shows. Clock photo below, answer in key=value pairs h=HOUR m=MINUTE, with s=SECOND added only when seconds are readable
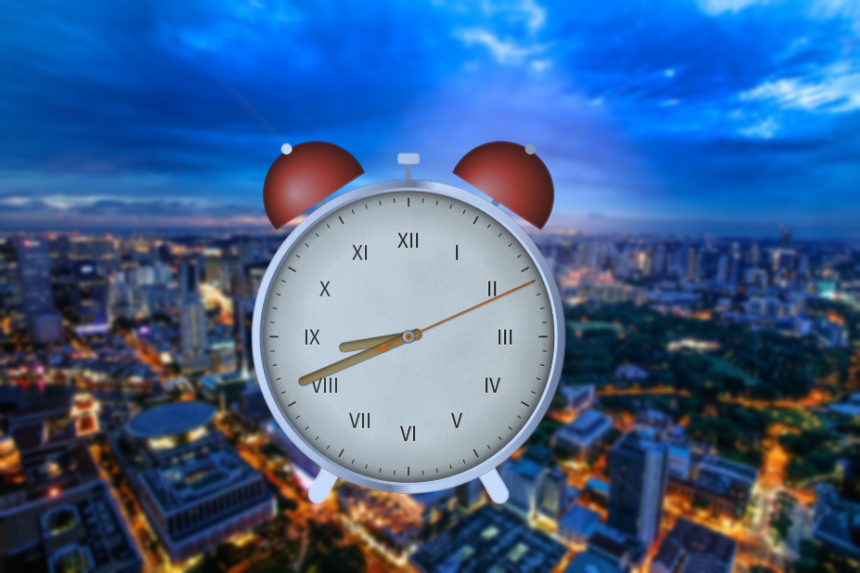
h=8 m=41 s=11
